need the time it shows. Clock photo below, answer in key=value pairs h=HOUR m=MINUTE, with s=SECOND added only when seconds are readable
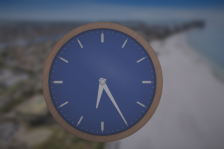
h=6 m=25
